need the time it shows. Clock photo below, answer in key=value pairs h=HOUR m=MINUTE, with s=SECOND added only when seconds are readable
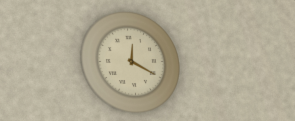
h=12 m=20
